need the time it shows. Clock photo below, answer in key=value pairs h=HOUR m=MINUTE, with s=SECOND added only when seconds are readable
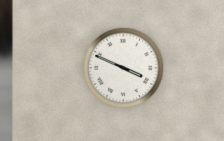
h=3 m=49
